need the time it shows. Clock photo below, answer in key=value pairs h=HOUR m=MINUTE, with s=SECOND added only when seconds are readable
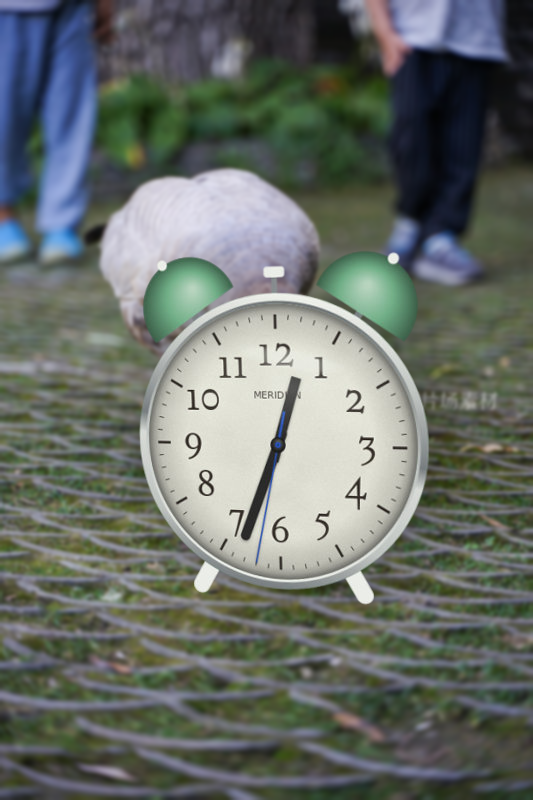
h=12 m=33 s=32
